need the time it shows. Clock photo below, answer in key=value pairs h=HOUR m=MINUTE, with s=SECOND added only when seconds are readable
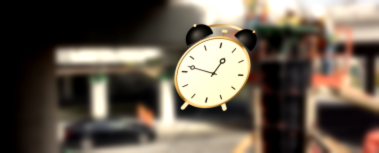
h=12 m=47
